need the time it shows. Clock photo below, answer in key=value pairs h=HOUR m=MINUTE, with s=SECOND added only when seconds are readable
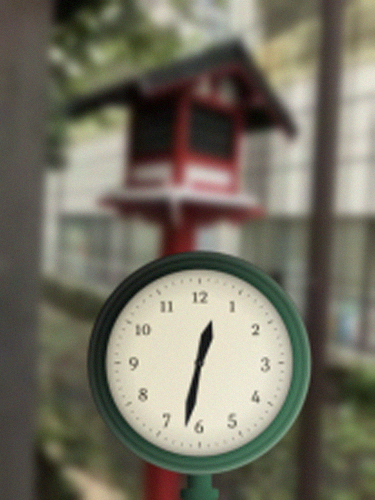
h=12 m=32
